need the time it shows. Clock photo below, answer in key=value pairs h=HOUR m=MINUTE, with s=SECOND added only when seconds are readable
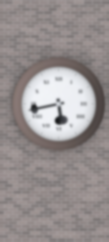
h=5 m=43
